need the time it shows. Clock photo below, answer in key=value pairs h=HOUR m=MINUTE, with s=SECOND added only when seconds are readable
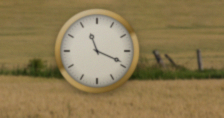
h=11 m=19
